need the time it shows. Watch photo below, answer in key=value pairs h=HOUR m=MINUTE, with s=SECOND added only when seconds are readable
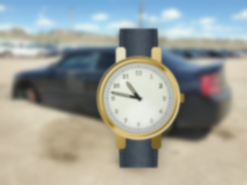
h=10 m=47
